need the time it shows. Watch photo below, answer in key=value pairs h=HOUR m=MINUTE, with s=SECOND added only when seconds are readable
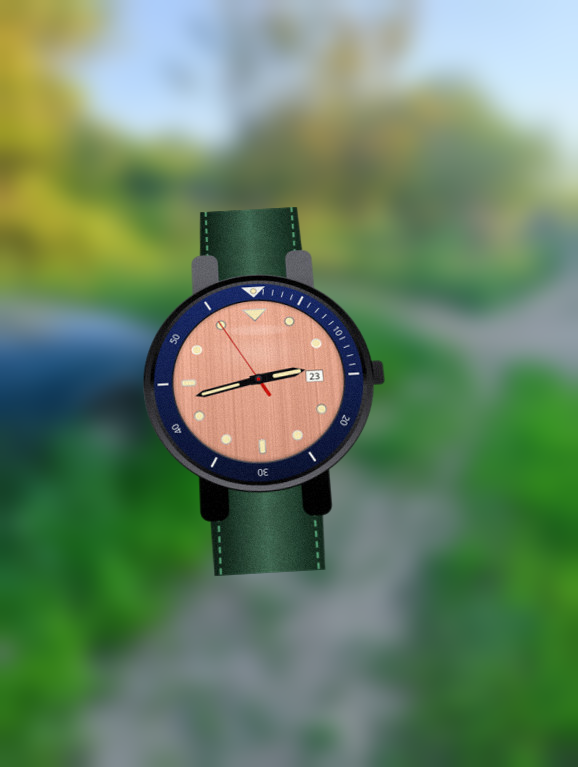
h=2 m=42 s=55
